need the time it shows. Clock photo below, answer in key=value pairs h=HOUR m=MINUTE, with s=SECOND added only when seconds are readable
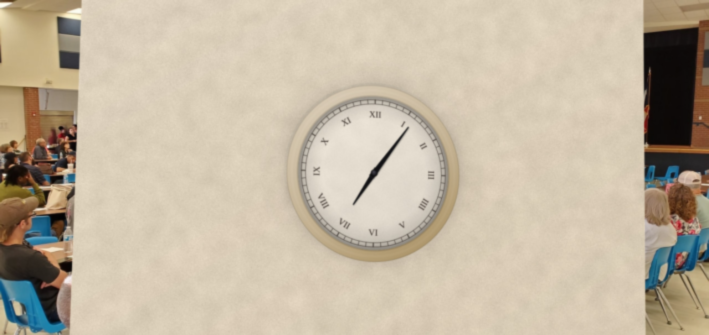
h=7 m=6
